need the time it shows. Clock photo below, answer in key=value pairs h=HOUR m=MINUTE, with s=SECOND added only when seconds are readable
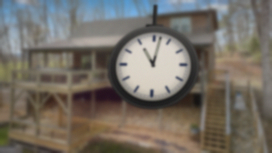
h=11 m=2
